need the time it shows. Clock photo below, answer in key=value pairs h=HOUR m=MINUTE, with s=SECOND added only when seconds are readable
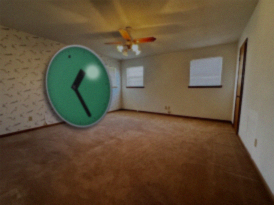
h=1 m=26
